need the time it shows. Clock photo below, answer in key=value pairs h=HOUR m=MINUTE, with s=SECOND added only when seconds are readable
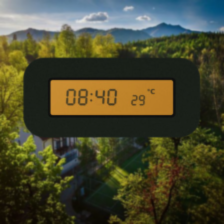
h=8 m=40
